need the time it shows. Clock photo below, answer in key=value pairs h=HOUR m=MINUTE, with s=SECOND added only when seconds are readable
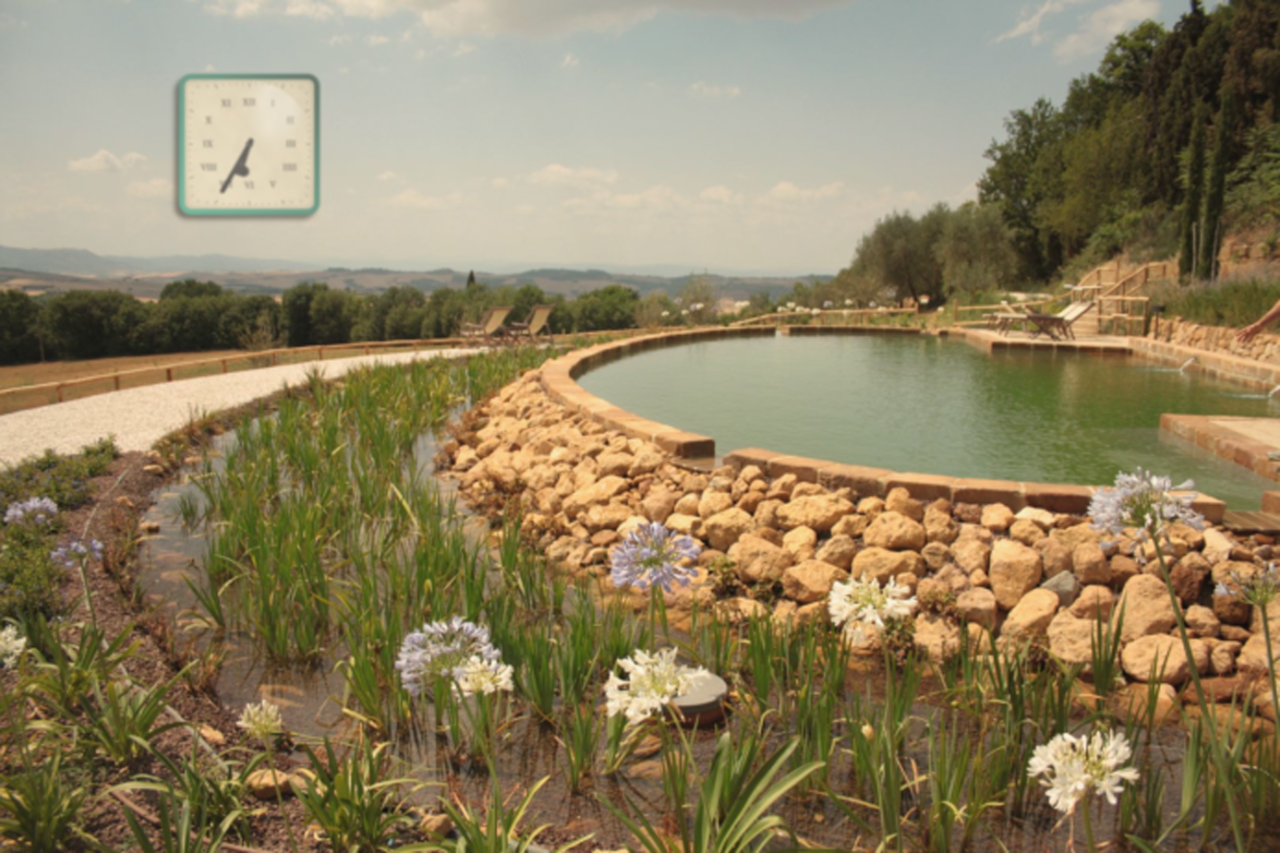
h=6 m=35
